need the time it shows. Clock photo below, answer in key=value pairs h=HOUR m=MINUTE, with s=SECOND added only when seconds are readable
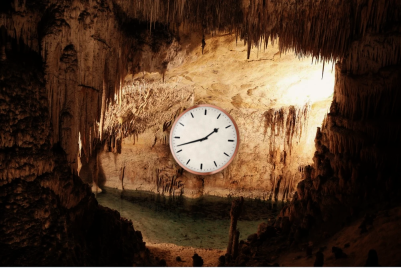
h=1 m=42
